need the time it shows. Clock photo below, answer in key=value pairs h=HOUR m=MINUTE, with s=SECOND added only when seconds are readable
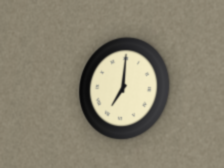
h=7 m=0
